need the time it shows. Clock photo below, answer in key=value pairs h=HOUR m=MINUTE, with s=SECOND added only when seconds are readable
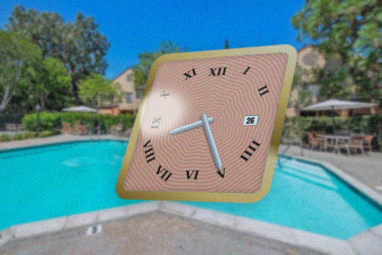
h=8 m=25
